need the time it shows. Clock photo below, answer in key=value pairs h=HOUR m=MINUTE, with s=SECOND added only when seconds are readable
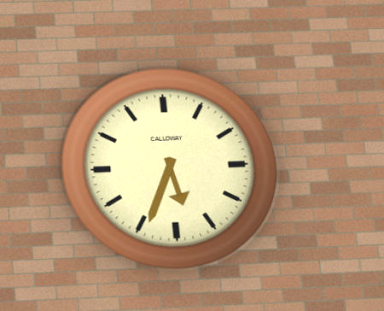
h=5 m=34
